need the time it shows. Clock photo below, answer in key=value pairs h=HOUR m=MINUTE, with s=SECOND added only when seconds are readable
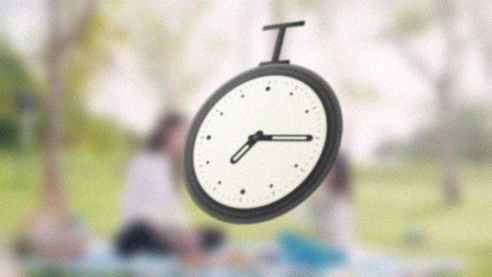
h=7 m=15
